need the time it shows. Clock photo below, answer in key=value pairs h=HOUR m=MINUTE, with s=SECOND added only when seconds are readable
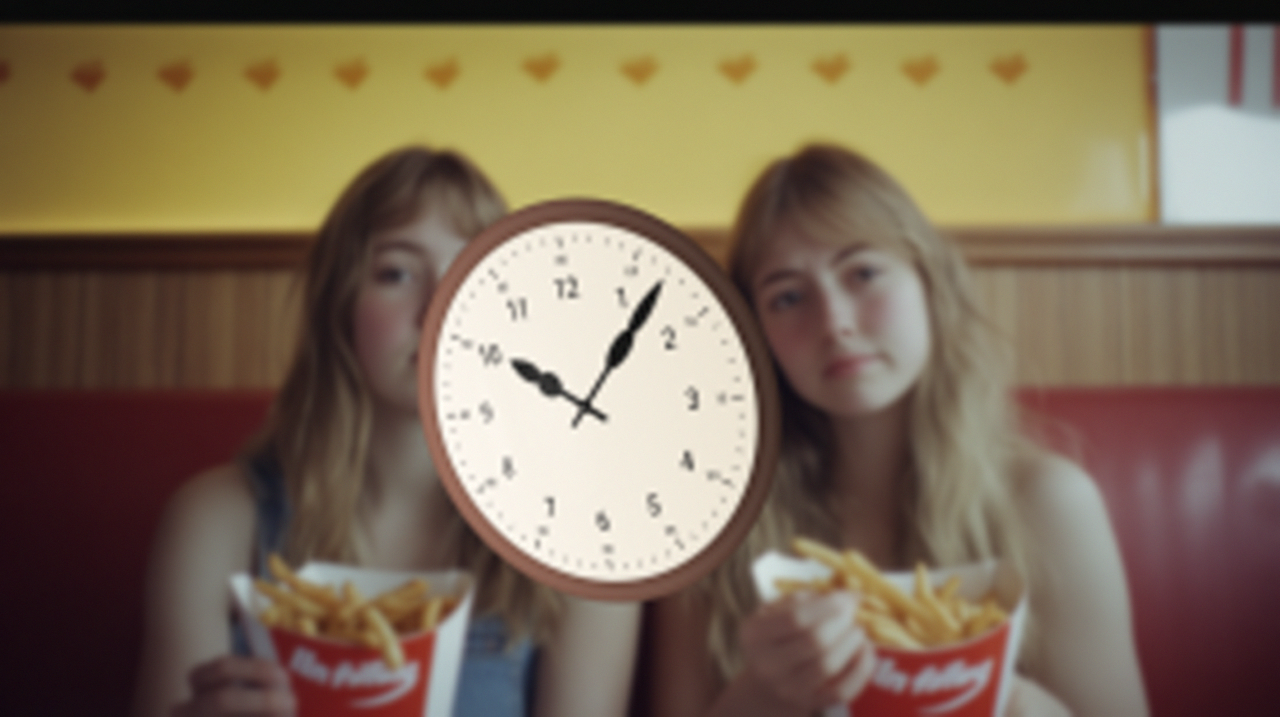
h=10 m=7
